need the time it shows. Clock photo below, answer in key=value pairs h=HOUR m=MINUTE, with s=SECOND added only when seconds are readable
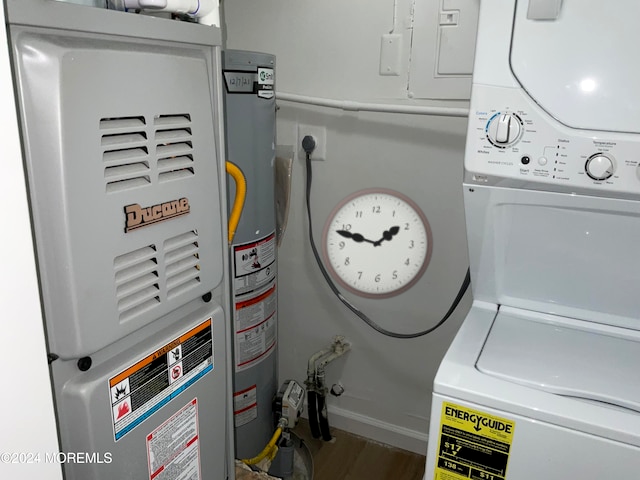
h=1 m=48
